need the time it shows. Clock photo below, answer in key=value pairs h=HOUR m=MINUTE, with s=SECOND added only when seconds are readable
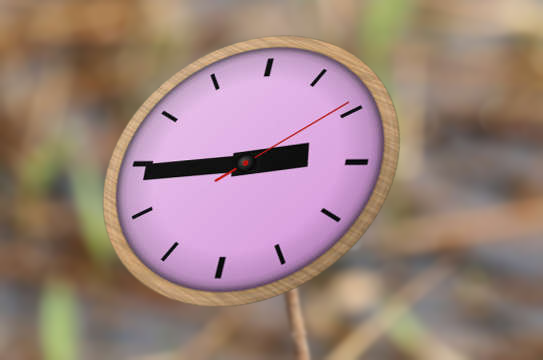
h=2 m=44 s=9
